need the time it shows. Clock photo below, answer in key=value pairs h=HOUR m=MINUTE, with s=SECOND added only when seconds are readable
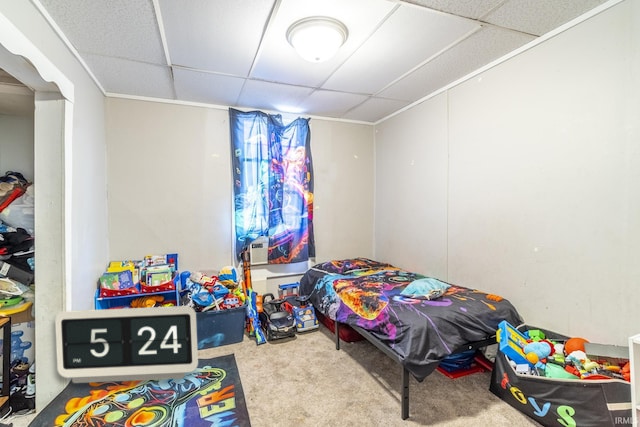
h=5 m=24
